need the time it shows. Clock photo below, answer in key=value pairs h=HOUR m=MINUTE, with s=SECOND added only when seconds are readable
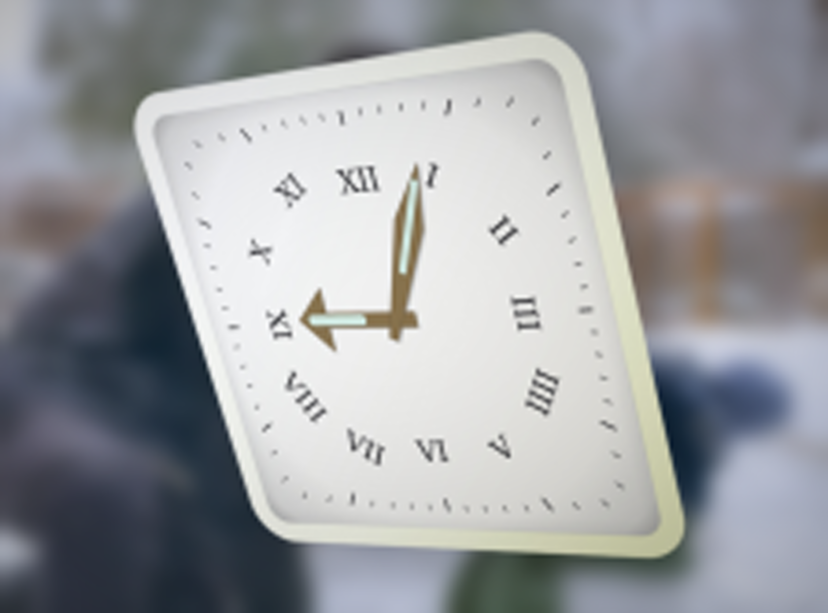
h=9 m=4
